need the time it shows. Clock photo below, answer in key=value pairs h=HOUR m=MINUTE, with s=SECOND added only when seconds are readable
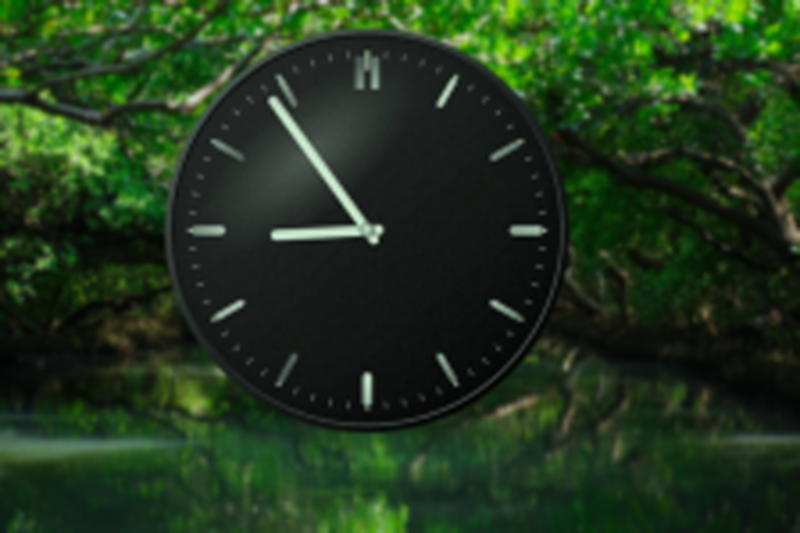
h=8 m=54
